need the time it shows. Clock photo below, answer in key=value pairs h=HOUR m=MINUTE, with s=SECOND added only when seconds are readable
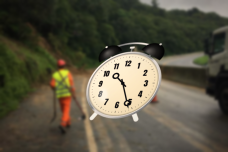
h=10 m=26
